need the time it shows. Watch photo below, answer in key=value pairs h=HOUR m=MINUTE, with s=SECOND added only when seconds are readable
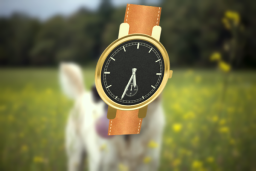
h=5 m=33
